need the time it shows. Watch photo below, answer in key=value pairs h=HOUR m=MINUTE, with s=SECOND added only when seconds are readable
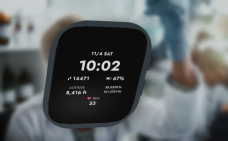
h=10 m=2
